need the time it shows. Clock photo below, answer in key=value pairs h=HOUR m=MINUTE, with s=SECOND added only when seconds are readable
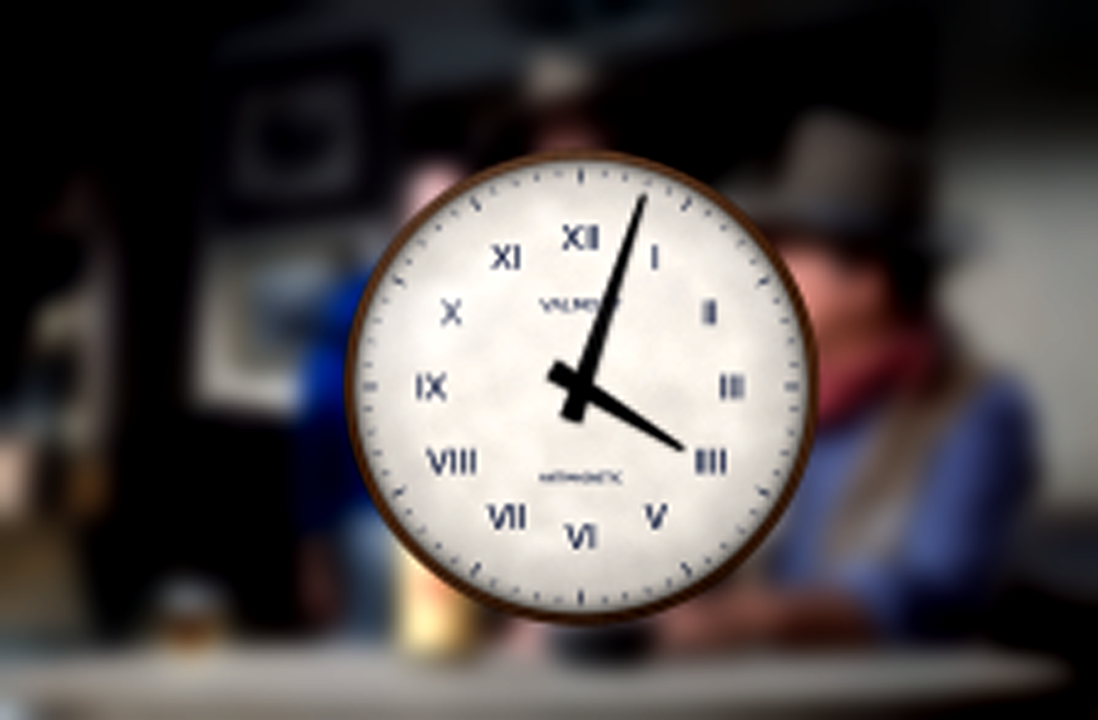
h=4 m=3
